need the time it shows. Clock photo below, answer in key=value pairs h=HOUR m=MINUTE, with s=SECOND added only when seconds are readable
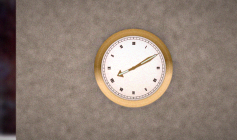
h=8 m=10
